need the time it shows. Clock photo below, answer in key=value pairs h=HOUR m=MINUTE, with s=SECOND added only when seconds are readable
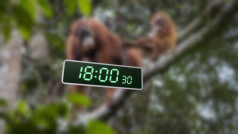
h=18 m=0 s=30
